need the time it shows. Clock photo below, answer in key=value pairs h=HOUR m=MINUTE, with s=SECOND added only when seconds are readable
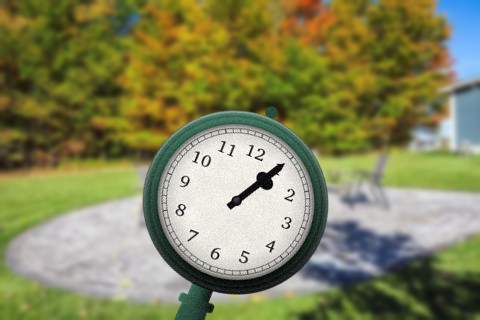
h=1 m=5
